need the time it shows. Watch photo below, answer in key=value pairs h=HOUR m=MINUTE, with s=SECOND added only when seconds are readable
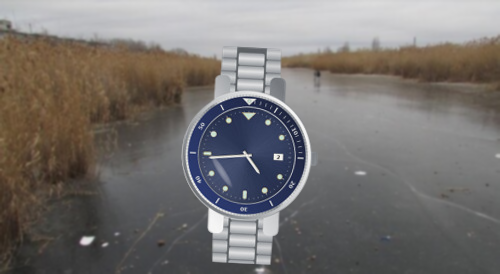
h=4 m=44
